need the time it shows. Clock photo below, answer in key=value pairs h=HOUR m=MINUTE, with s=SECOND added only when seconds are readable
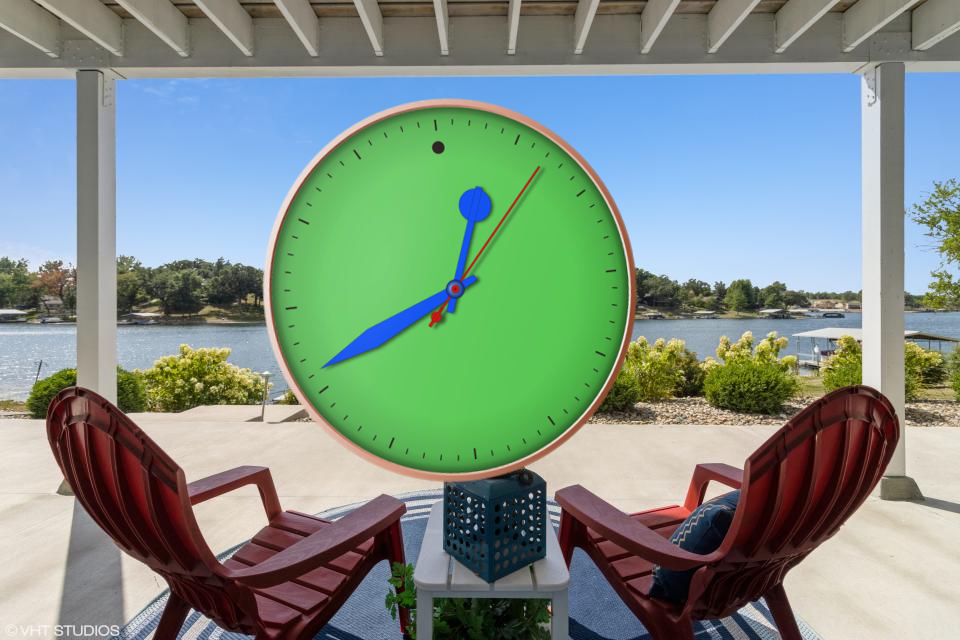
h=12 m=41 s=7
